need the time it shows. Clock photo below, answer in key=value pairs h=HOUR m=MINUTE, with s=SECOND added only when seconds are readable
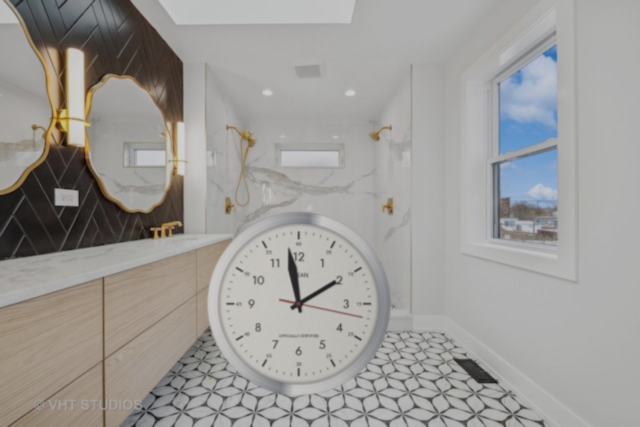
h=1 m=58 s=17
